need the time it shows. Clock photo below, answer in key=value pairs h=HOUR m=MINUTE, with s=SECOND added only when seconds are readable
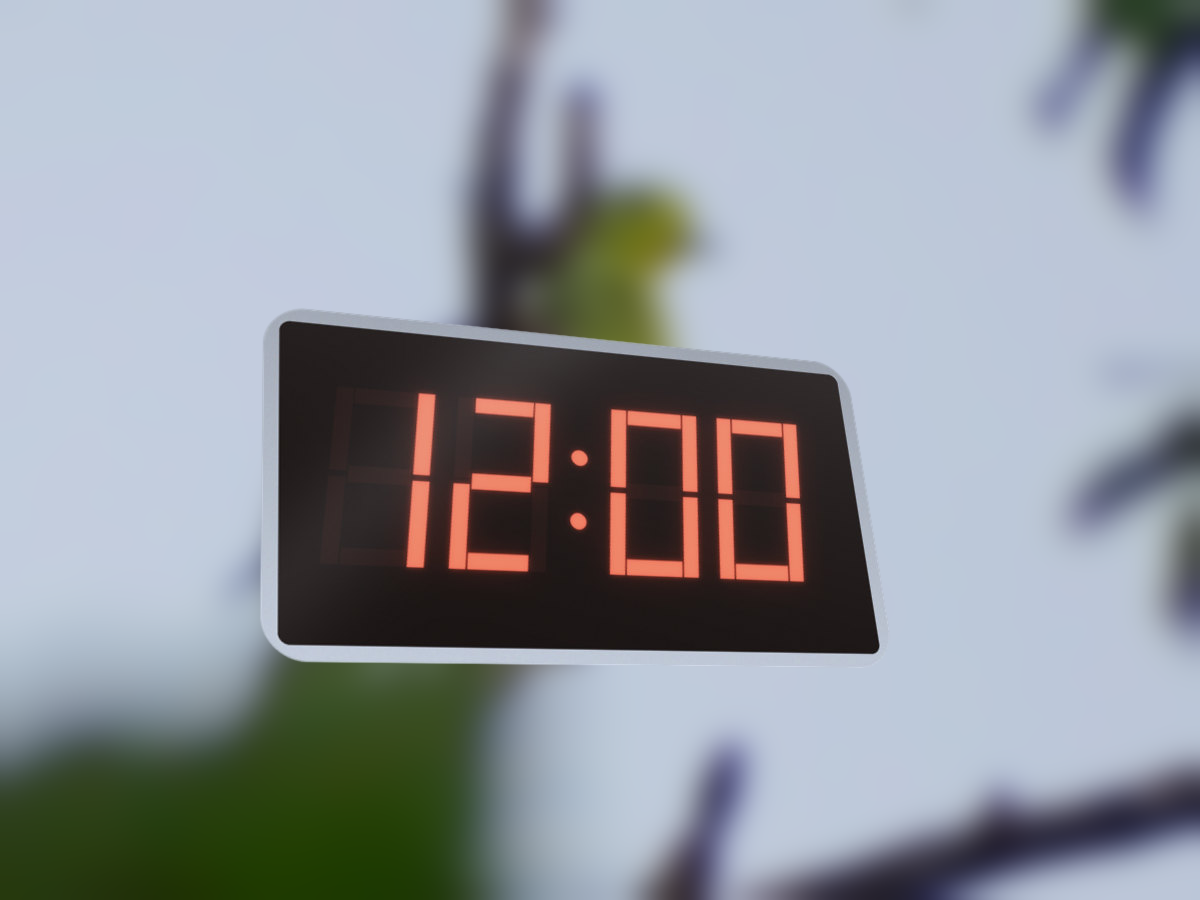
h=12 m=0
